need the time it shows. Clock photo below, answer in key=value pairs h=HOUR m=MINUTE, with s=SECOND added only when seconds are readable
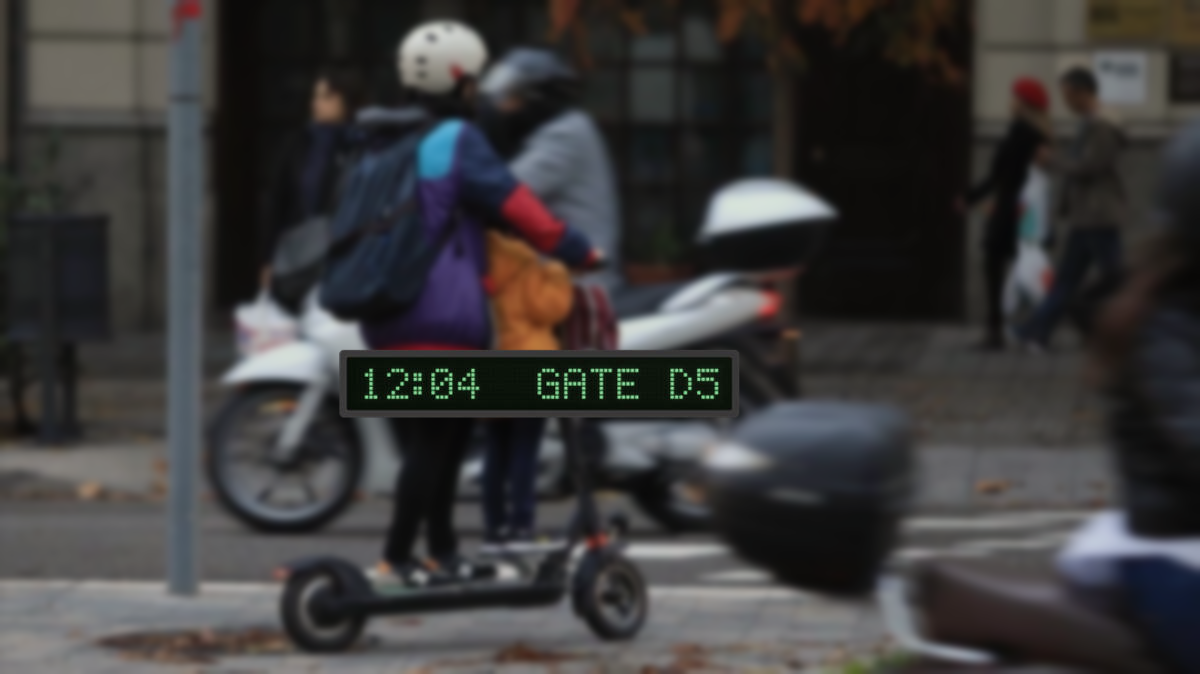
h=12 m=4
